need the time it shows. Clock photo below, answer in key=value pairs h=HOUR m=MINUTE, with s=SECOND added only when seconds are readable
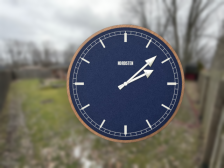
h=2 m=8
